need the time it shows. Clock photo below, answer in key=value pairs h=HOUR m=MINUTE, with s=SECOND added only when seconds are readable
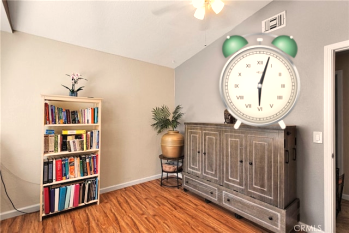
h=6 m=3
